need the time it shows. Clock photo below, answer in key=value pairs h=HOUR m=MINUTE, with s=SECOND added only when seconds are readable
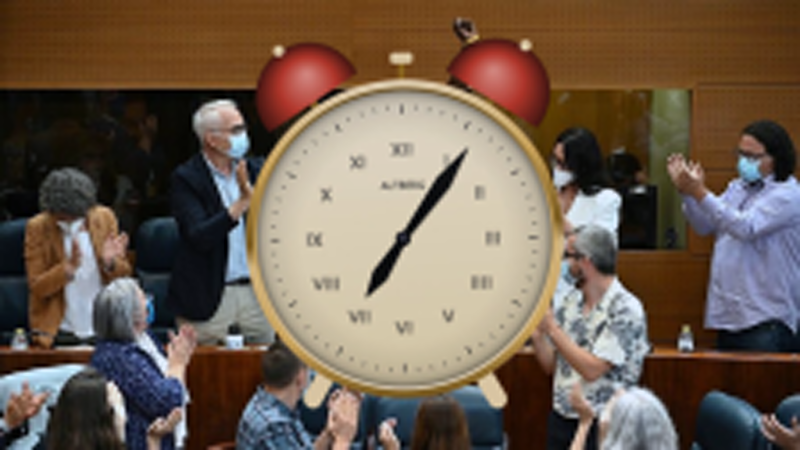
h=7 m=6
